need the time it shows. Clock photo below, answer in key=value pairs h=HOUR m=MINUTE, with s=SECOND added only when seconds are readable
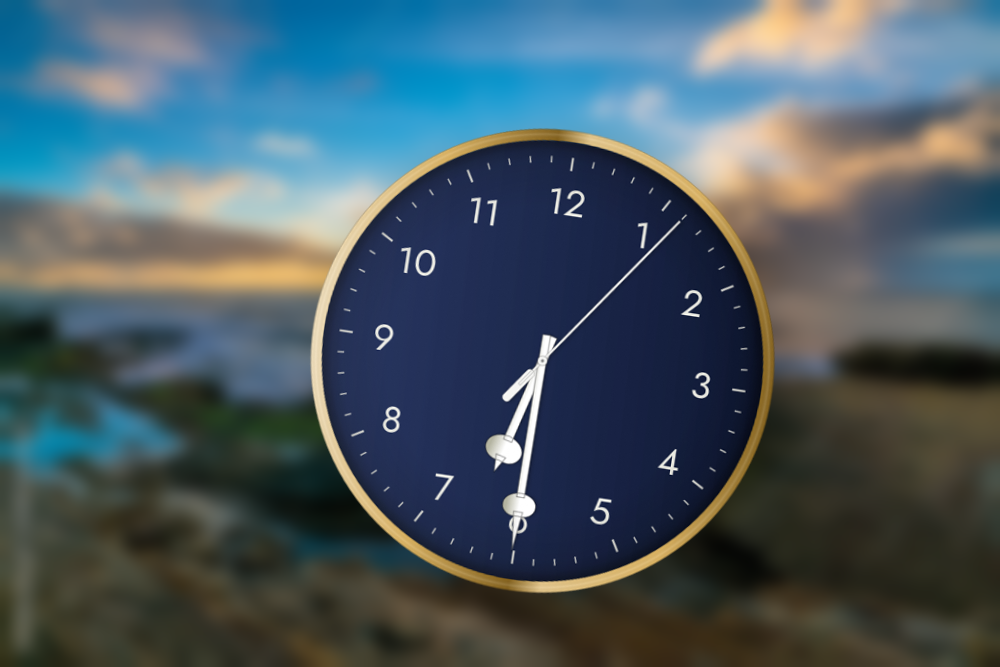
h=6 m=30 s=6
